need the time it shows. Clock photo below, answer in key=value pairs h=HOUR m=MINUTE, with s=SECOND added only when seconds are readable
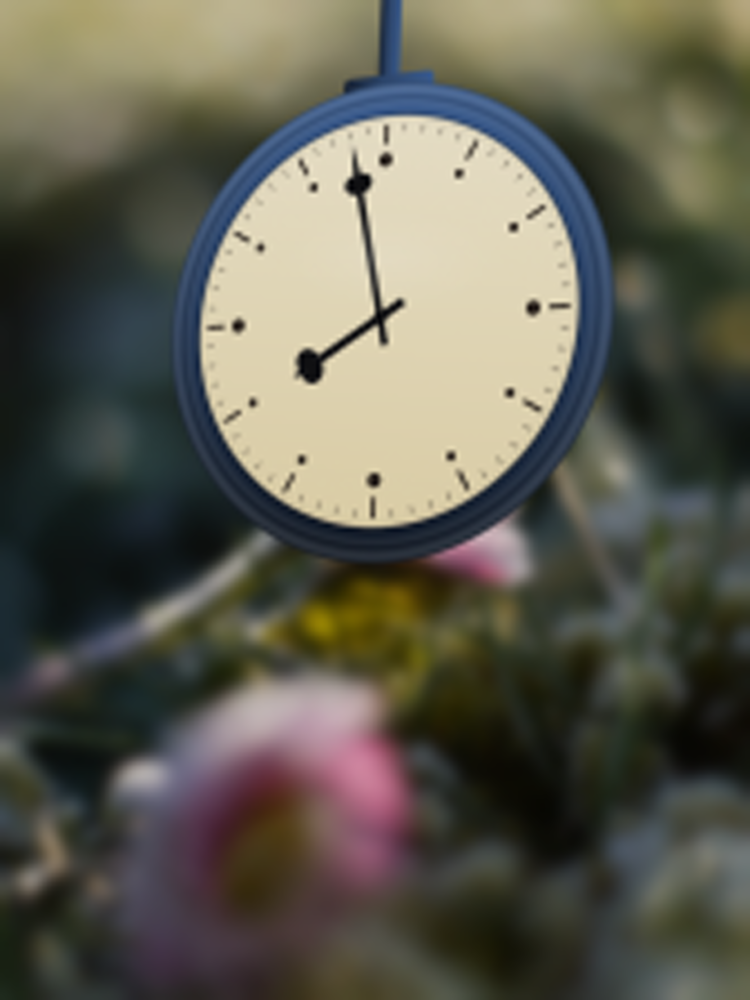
h=7 m=58
